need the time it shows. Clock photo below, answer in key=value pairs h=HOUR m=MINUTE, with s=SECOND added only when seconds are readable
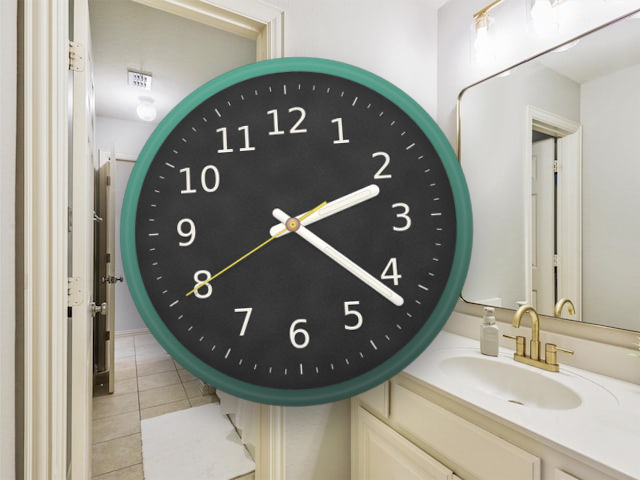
h=2 m=21 s=40
